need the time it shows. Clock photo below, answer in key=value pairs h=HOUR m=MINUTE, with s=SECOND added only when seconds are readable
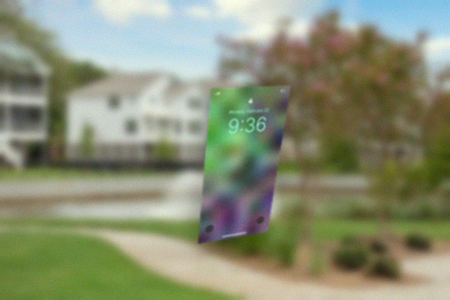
h=9 m=36
